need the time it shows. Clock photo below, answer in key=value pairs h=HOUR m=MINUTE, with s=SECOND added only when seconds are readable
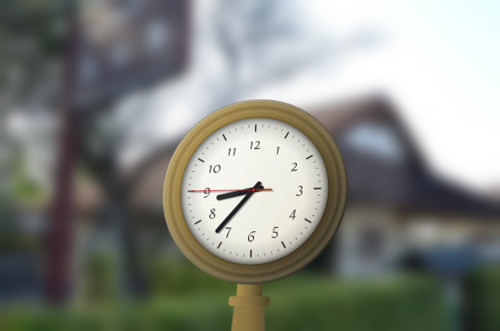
h=8 m=36 s=45
